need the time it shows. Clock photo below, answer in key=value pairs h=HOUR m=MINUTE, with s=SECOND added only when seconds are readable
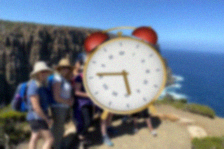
h=5 m=46
